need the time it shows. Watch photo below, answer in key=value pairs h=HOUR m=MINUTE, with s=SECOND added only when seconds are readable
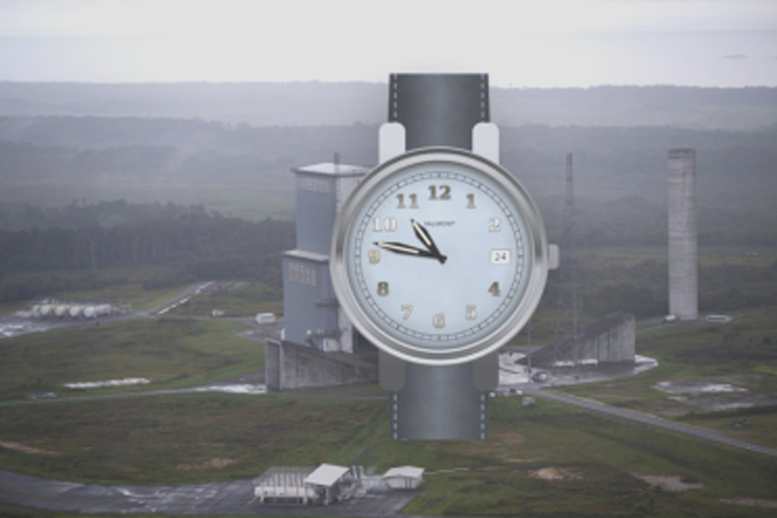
h=10 m=47
